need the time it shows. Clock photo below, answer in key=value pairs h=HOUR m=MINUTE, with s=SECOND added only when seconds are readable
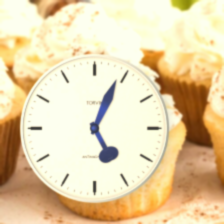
h=5 m=4
